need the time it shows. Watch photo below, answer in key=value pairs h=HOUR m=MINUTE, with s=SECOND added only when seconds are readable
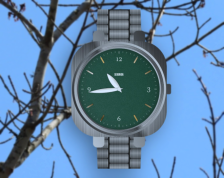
h=10 m=44
